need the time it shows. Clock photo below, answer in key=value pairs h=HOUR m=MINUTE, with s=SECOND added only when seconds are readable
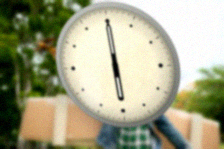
h=6 m=0
